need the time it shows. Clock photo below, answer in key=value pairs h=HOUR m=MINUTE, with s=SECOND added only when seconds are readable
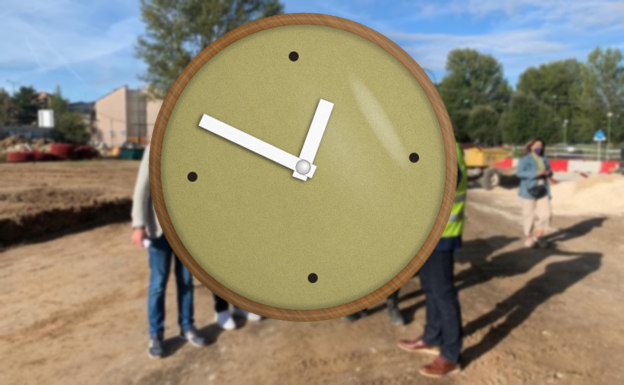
h=12 m=50
